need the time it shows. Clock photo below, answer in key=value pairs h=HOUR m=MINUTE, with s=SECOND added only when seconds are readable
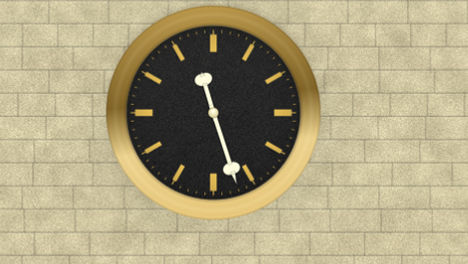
h=11 m=27
